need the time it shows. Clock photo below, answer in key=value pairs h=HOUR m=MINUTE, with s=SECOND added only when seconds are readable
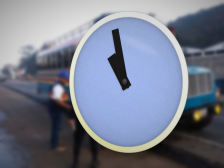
h=10 m=58
